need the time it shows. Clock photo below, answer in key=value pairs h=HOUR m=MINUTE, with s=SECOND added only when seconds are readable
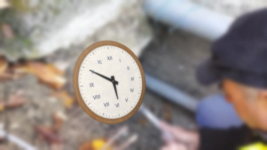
h=5 m=50
